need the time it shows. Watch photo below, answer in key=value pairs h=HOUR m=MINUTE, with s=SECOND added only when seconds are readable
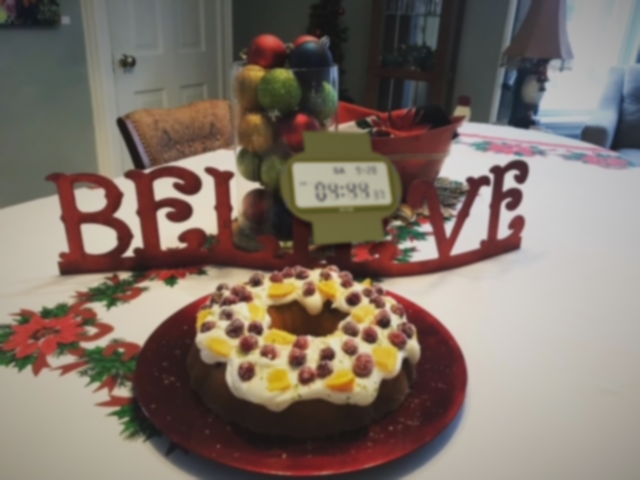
h=4 m=44
